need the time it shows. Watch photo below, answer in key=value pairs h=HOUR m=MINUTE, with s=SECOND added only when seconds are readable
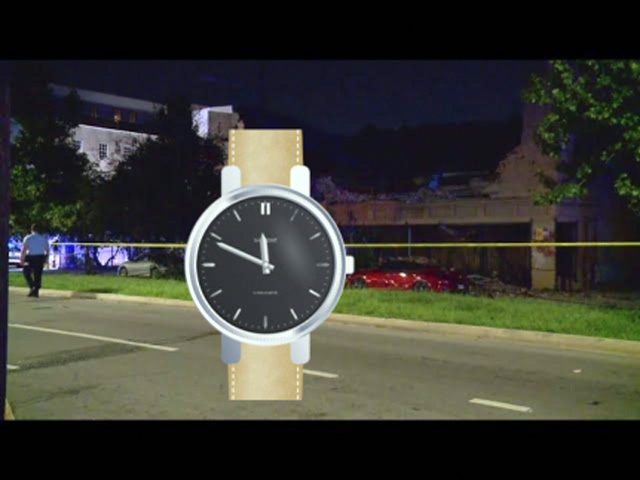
h=11 m=49
